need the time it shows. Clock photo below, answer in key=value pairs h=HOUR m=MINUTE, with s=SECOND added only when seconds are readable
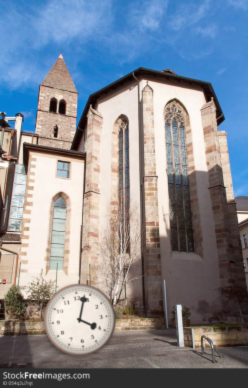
h=4 m=3
